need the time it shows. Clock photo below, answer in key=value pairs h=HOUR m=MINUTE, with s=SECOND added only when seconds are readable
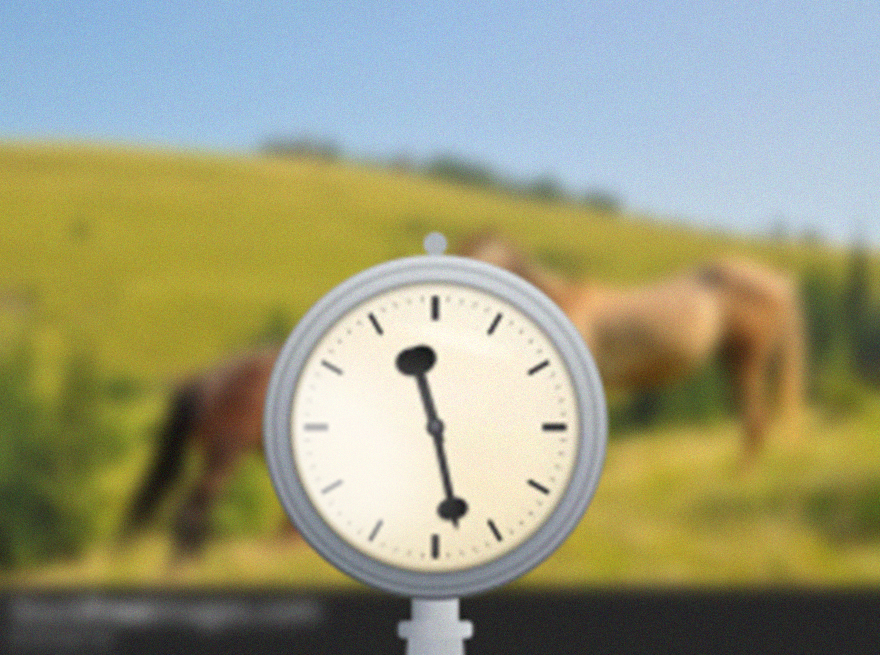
h=11 m=28
